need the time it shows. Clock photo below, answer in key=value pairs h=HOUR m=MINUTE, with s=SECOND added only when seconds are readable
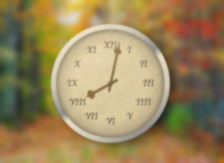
h=8 m=2
